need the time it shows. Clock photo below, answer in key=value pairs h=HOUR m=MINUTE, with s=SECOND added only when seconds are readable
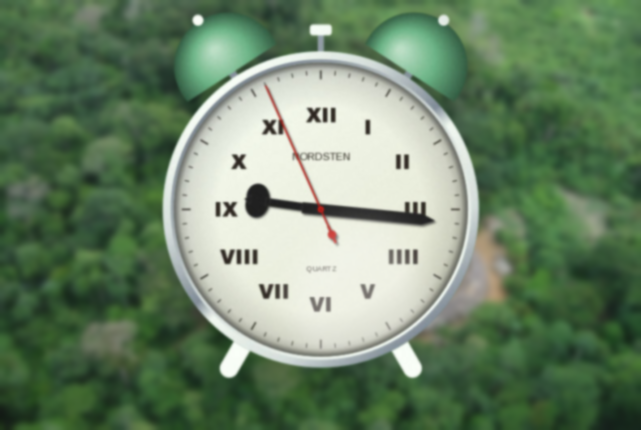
h=9 m=15 s=56
